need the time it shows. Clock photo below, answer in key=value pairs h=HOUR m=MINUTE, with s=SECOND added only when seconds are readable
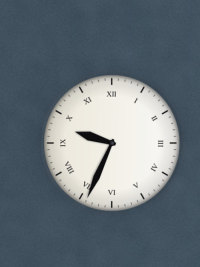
h=9 m=34
